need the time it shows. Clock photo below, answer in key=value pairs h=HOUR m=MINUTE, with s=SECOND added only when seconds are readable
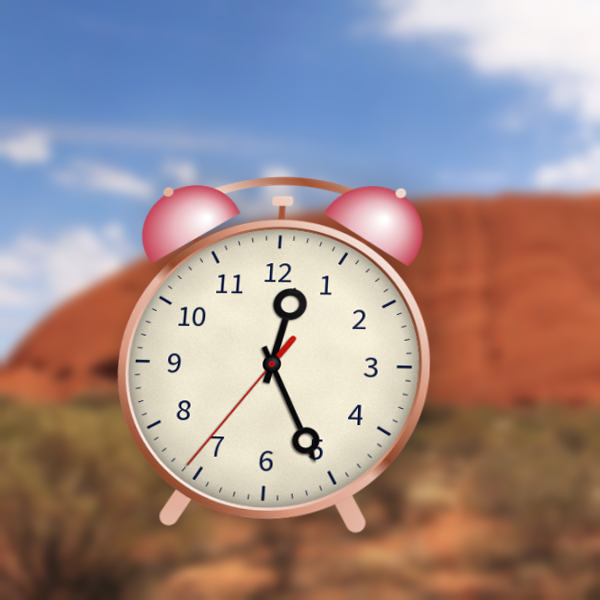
h=12 m=25 s=36
